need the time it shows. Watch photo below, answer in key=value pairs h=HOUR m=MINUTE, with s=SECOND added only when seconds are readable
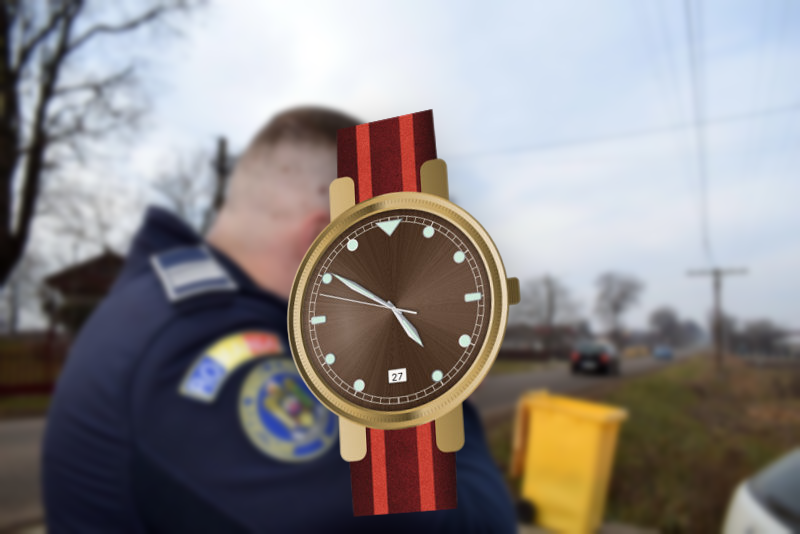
h=4 m=50 s=48
